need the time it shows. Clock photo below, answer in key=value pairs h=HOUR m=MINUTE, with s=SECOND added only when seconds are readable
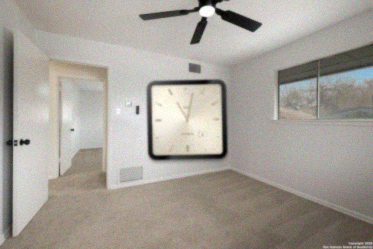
h=11 m=2
